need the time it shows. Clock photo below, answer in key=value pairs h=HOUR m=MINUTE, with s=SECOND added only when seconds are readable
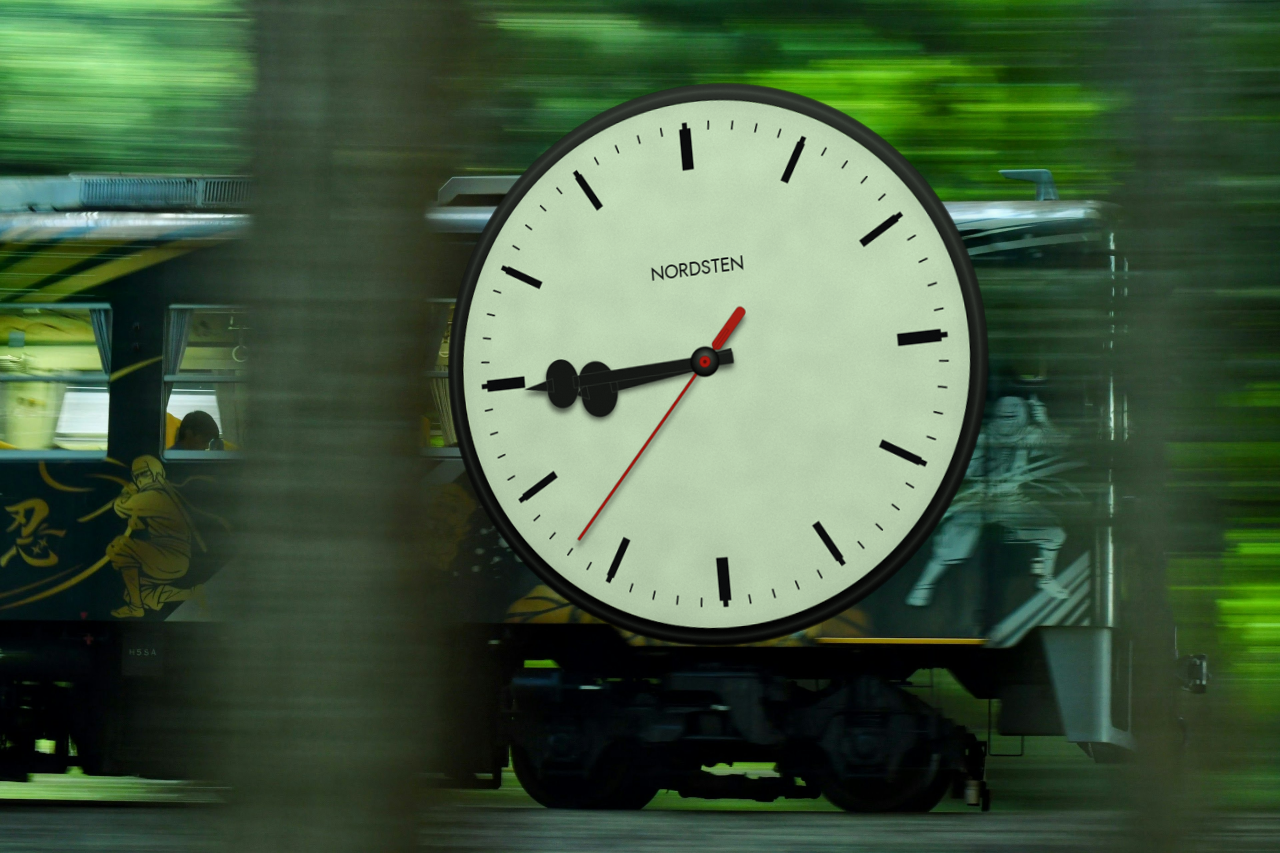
h=8 m=44 s=37
